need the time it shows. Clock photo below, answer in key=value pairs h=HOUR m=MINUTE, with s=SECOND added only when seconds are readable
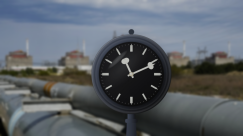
h=11 m=11
